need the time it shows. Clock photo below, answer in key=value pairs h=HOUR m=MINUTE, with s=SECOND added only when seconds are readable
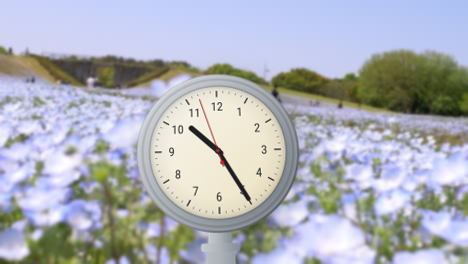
h=10 m=24 s=57
